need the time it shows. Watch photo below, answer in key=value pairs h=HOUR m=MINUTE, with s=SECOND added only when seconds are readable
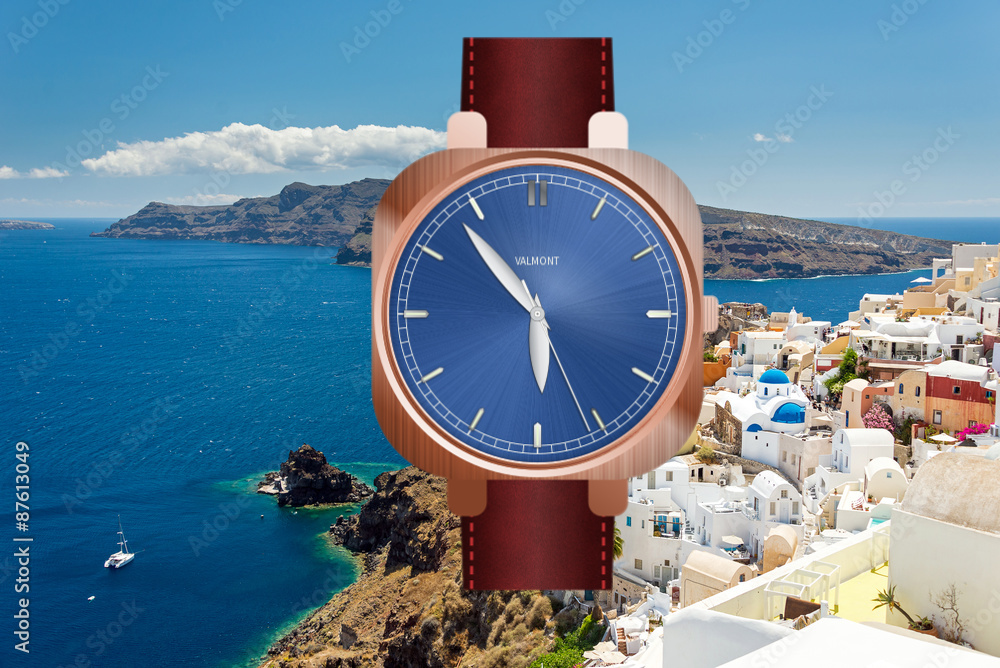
h=5 m=53 s=26
